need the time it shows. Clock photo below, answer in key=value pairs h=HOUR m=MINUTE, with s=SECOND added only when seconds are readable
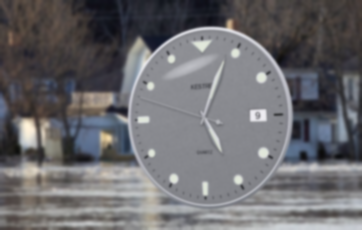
h=5 m=3 s=48
